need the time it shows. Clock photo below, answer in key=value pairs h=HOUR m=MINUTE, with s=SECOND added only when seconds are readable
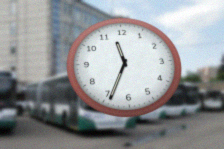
h=11 m=34
